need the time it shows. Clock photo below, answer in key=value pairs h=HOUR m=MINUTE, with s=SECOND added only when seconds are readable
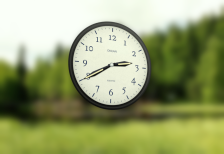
h=2 m=40
